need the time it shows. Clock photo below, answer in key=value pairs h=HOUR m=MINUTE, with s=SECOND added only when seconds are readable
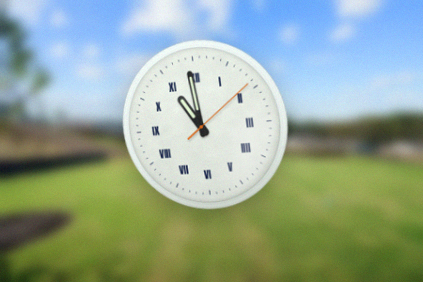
h=10 m=59 s=9
